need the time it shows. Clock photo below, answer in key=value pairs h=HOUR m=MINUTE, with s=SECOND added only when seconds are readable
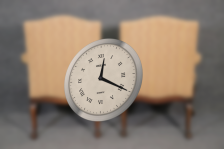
h=12 m=20
